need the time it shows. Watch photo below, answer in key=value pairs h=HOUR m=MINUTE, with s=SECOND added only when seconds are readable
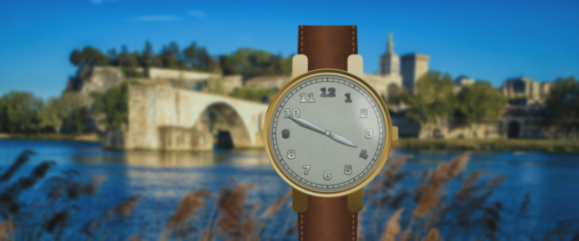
h=3 m=49
